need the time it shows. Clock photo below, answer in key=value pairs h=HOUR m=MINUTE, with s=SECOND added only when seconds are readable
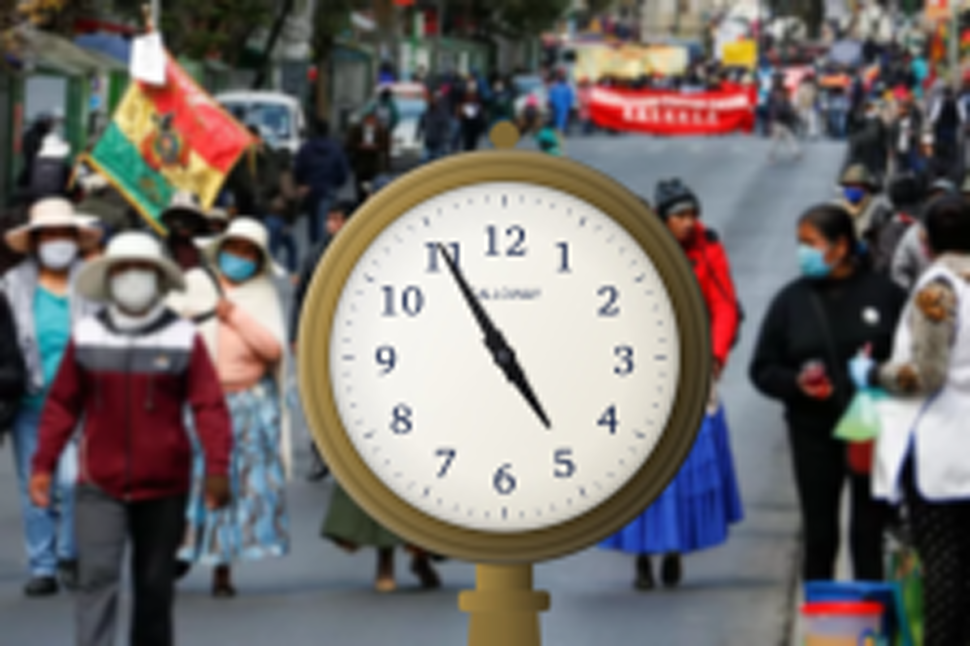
h=4 m=55
